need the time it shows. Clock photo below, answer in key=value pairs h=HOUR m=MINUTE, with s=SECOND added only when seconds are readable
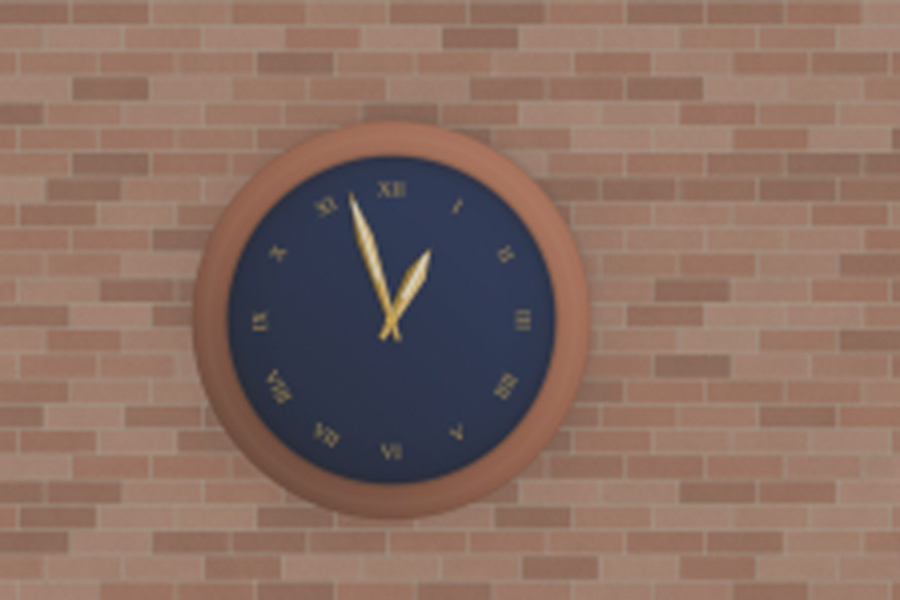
h=12 m=57
